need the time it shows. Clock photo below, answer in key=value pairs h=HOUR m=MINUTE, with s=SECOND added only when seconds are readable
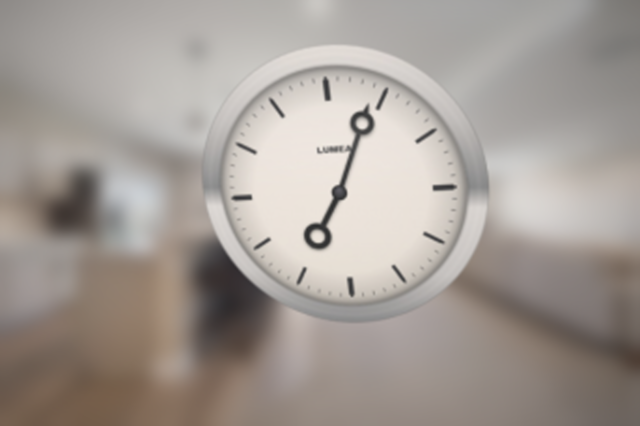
h=7 m=4
